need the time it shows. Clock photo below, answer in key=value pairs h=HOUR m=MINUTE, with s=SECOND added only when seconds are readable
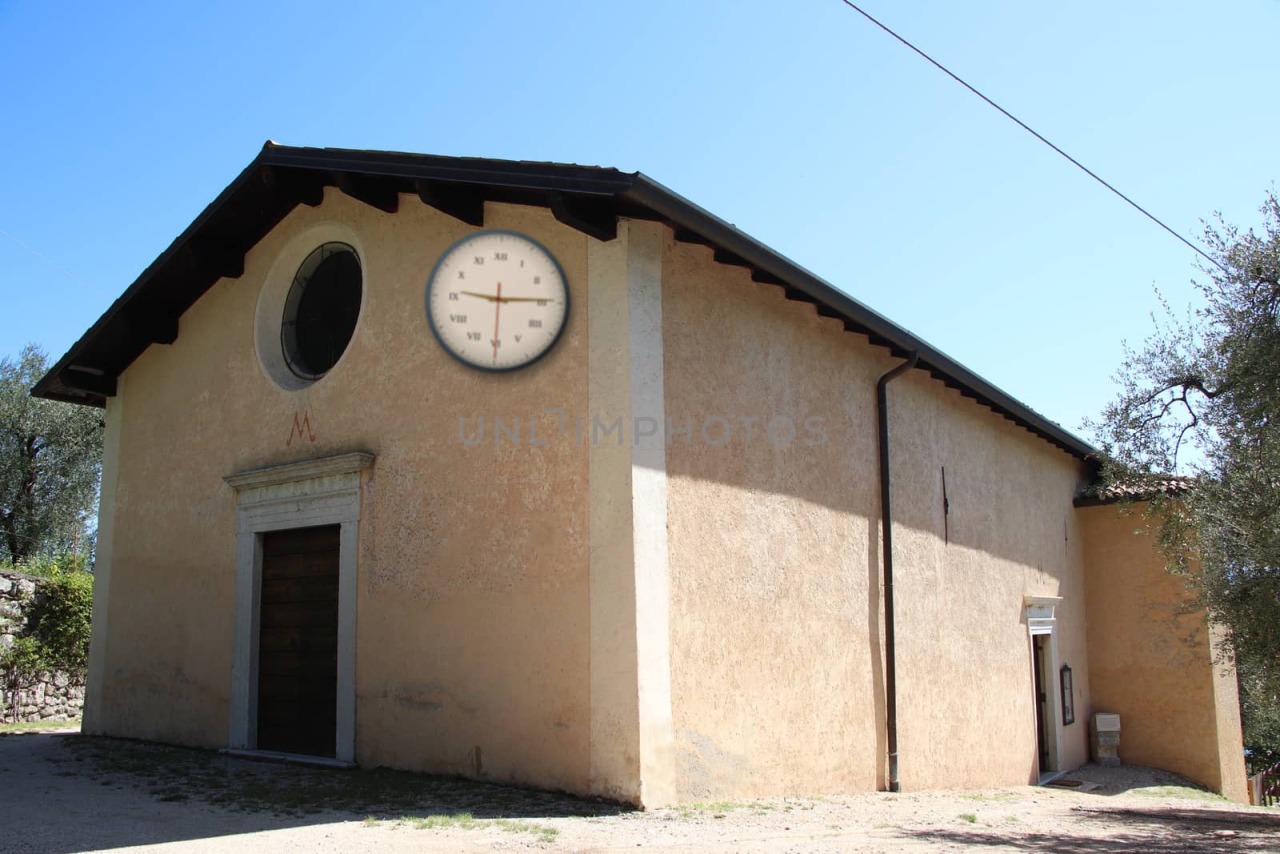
h=9 m=14 s=30
